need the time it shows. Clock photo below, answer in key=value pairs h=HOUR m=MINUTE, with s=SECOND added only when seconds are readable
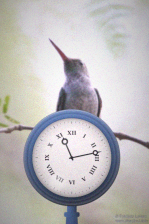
h=11 m=13
